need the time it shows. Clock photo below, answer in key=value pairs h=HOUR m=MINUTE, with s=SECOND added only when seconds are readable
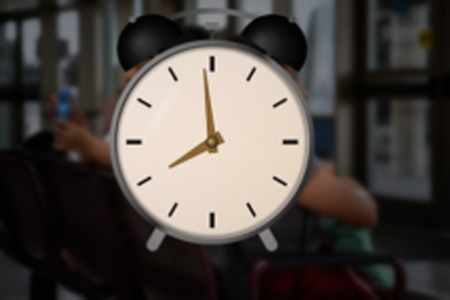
h=7 m=59
